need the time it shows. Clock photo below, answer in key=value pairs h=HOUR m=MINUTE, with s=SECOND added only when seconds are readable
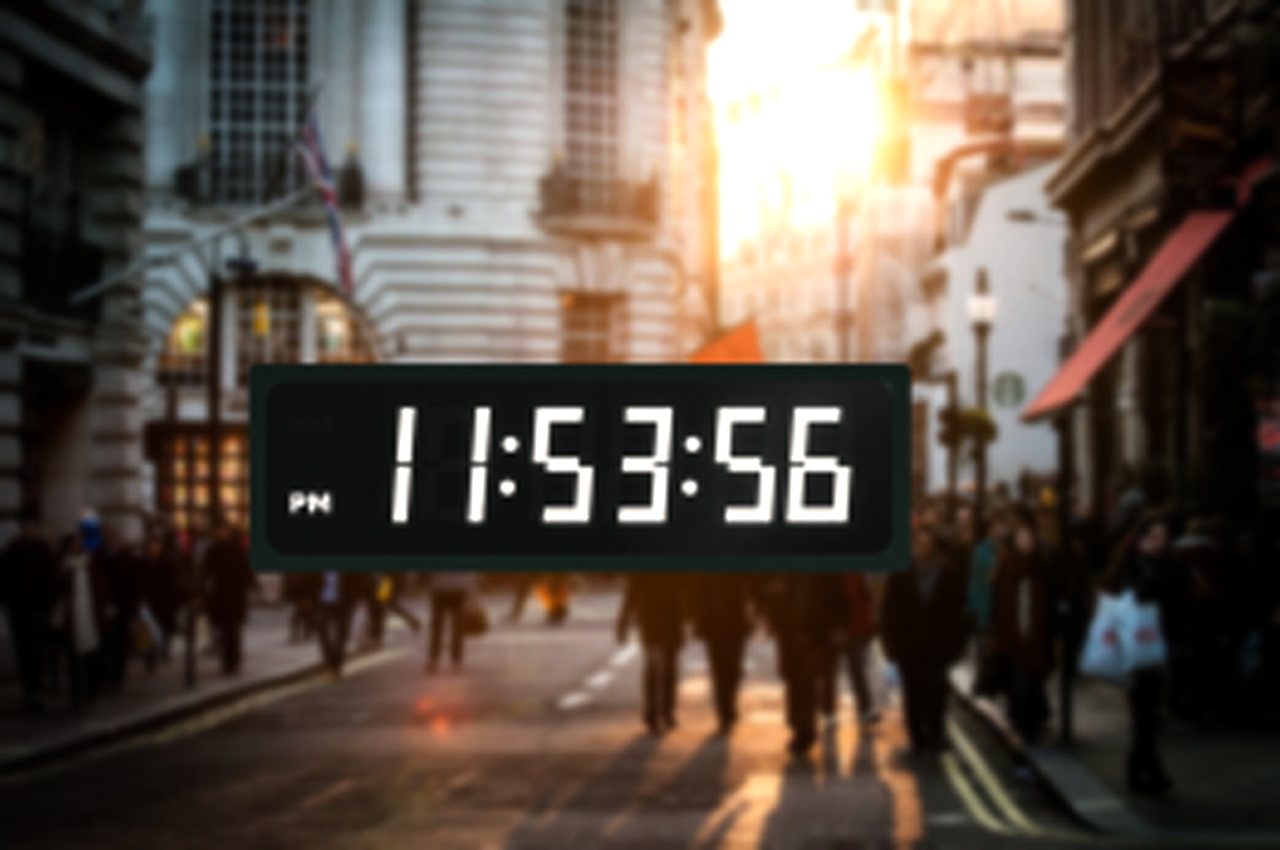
h=11 m=53 s=56
